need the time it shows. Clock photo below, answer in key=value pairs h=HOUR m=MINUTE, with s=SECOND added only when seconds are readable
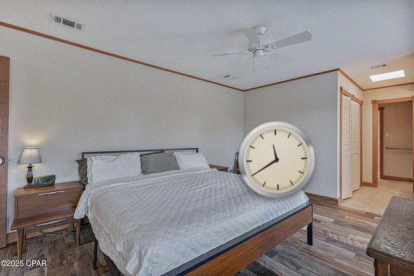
h=11 m=40
